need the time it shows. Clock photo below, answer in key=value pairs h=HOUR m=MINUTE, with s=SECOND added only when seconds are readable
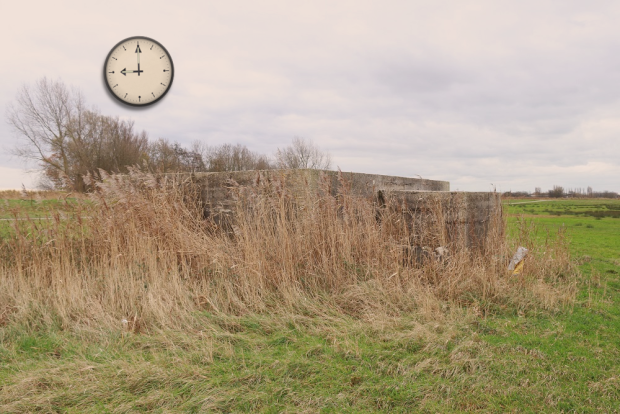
h=9 m=0
